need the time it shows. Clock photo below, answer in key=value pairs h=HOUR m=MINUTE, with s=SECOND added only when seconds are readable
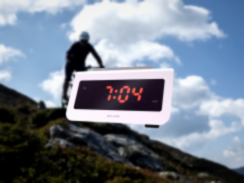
h=7 m=4
